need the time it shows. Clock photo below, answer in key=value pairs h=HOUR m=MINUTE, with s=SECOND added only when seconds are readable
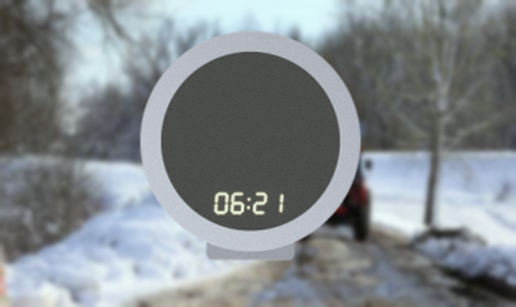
h=6 m=21
